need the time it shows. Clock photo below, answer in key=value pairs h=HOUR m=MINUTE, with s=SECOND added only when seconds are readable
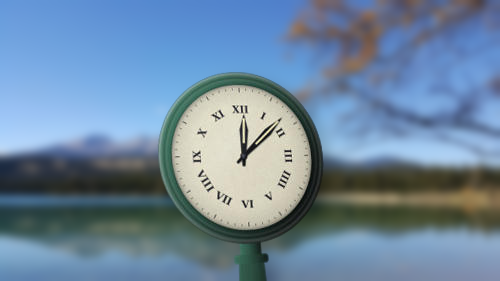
h=12 m=8
